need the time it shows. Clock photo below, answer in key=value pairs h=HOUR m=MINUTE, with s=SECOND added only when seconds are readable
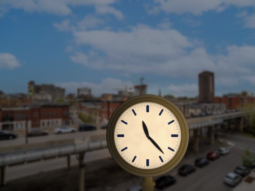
h=11 m=23
